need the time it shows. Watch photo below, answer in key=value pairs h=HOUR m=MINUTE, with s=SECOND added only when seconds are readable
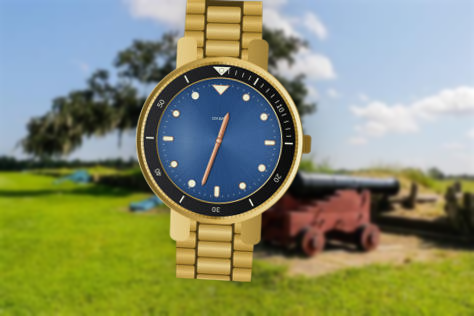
h=12 m=33
